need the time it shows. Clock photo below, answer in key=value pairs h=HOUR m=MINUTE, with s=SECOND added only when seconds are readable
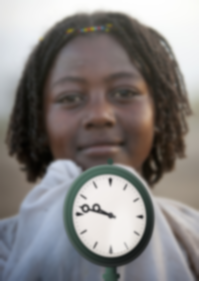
h=9 m=47
